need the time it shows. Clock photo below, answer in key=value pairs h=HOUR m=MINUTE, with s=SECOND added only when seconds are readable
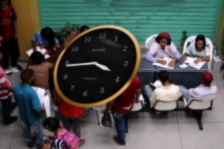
h=3 m=44
